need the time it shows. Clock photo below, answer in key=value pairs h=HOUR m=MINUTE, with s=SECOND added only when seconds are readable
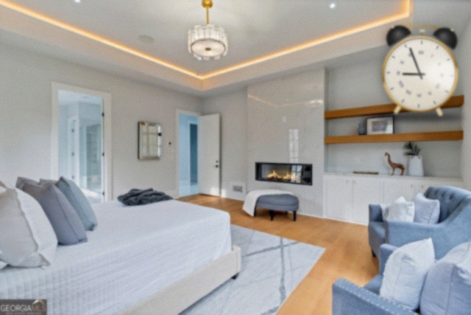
h=8 m=56
